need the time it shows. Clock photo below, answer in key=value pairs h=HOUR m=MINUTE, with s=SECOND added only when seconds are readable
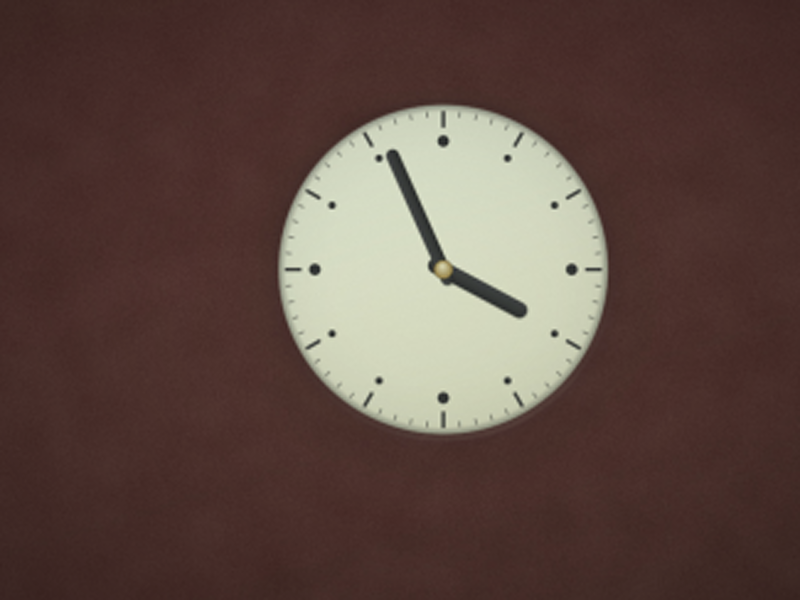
h=3 m=56
